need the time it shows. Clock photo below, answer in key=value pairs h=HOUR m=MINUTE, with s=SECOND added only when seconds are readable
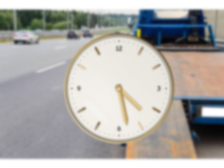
h=4 m=28
